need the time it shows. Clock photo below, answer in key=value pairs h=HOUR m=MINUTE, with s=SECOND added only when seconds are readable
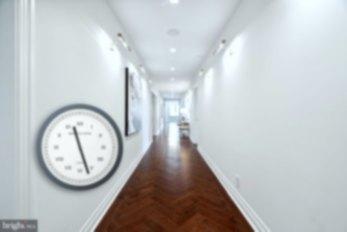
h=11 m=27
